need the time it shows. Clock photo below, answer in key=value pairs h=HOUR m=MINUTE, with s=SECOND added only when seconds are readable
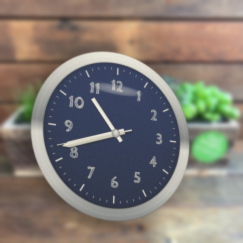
h=10 m=41 s=42
